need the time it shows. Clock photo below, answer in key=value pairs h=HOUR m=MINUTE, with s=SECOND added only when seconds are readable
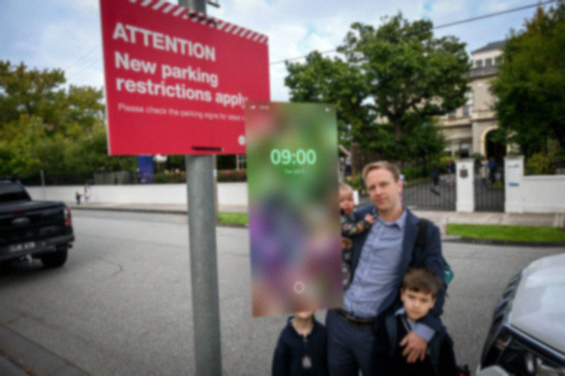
h=9 m=0
